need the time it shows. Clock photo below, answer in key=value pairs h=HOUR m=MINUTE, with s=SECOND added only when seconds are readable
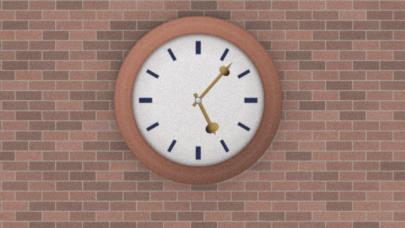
h=5 m=7
